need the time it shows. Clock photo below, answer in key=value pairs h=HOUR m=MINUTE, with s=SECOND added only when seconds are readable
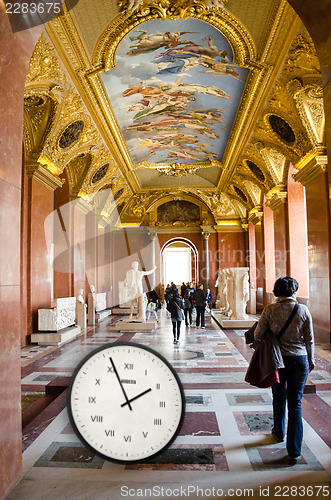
h=1 m=56
